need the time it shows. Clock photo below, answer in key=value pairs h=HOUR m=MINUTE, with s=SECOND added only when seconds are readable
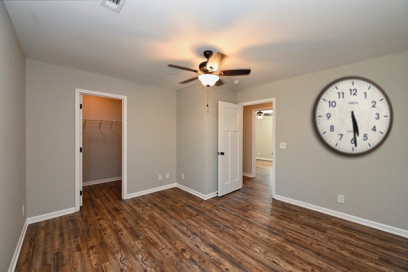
h=5 m=29
